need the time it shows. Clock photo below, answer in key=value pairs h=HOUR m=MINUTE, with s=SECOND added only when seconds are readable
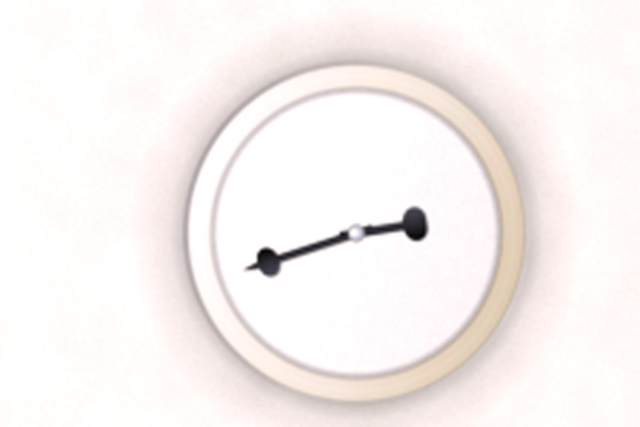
h=2 m=42
